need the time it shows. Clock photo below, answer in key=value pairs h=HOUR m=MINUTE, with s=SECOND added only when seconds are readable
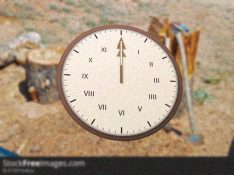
h=12 m=0
